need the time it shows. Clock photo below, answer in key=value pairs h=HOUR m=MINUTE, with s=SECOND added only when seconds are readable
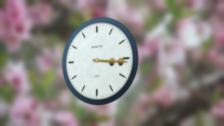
h=3 m=16
